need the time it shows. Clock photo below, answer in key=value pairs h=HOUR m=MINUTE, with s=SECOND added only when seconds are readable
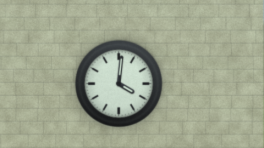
h=4 m=1
